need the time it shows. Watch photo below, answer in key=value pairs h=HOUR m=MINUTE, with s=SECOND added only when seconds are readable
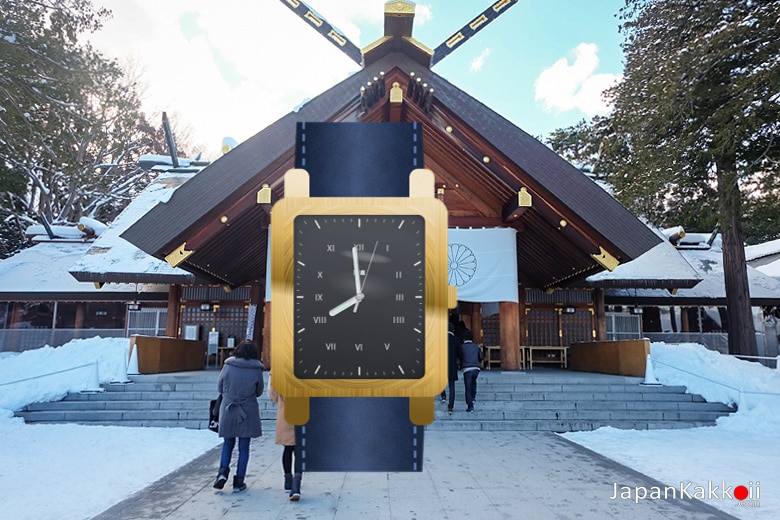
h=7 m=59 s=3
